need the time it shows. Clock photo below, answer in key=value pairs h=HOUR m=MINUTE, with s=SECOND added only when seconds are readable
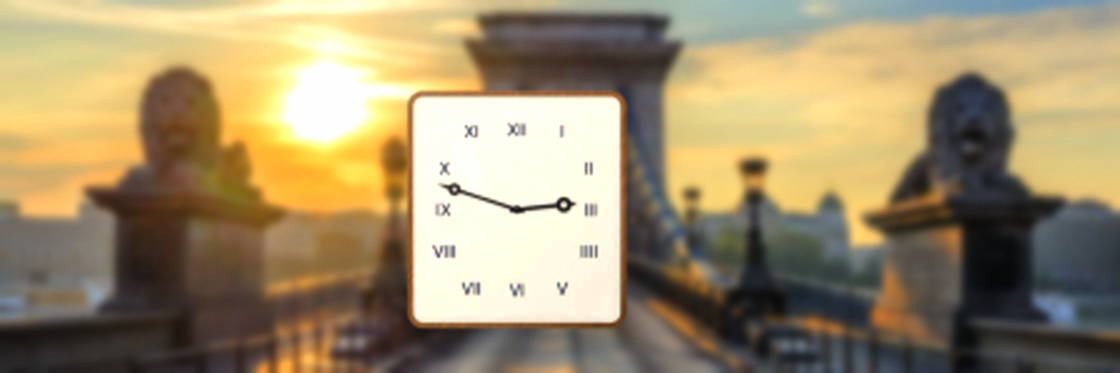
h=2 m=48
